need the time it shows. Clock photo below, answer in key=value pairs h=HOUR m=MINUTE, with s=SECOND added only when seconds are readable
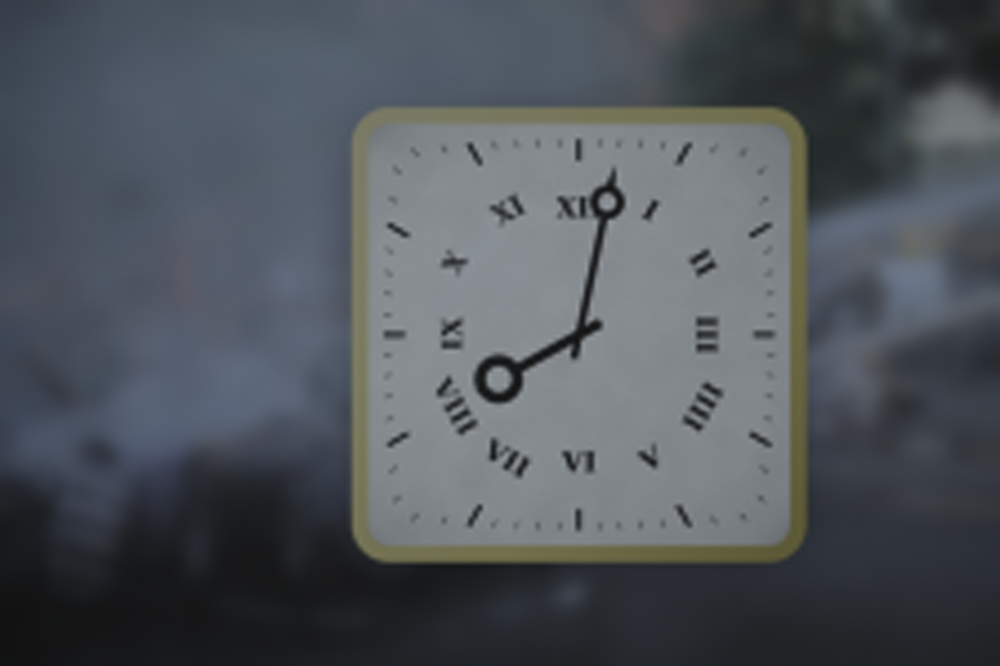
h=8 m=2
